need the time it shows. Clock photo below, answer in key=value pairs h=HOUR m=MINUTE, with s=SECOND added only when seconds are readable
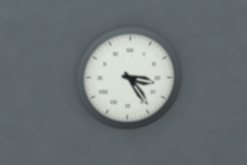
h=3 m=24
